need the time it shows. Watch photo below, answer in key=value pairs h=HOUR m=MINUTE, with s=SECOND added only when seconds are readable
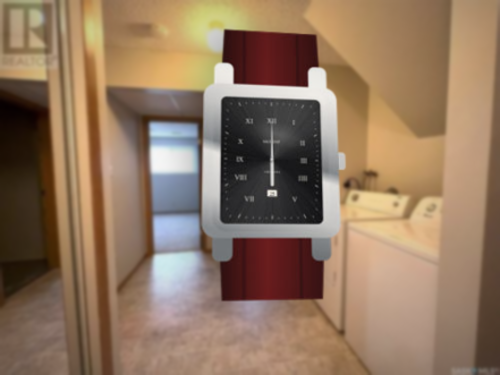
h=6 m=0
